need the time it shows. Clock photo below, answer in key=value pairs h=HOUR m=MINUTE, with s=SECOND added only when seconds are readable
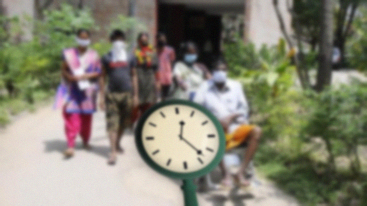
h=12 m=23
